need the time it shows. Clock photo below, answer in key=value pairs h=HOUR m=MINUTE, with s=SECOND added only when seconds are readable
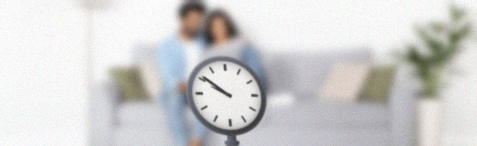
h=9 m=51
